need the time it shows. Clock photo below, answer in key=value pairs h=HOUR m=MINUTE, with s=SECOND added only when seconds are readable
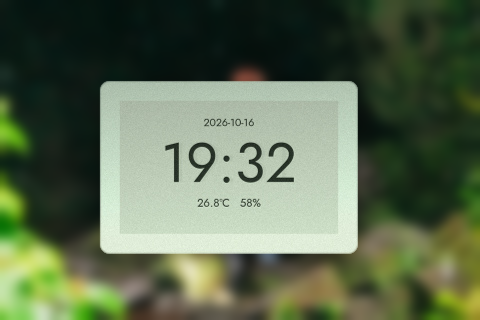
h=19 m=32
